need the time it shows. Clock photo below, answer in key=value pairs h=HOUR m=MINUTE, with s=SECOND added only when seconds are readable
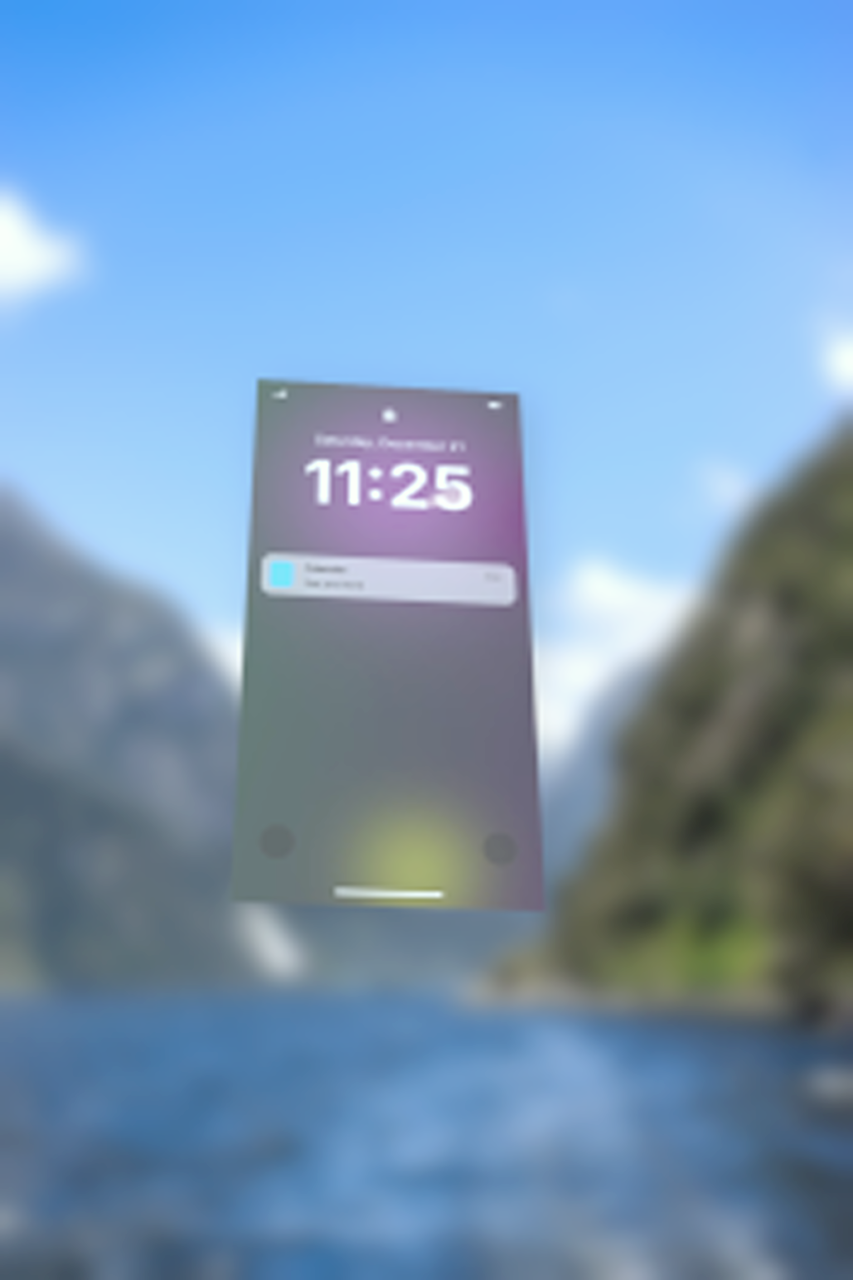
h=11 m=25
